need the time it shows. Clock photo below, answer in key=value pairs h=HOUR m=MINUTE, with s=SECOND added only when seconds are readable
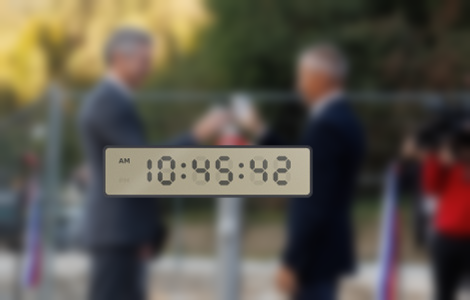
h=10 m=45 s=42
